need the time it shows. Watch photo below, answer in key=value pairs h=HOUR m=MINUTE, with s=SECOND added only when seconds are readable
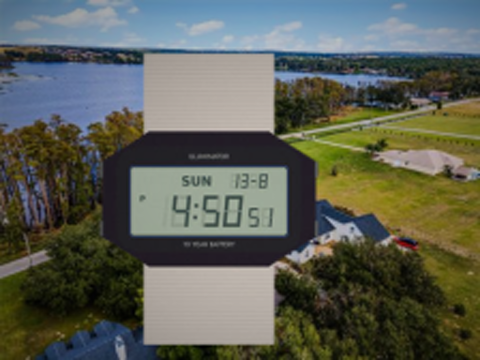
h=4 m=50 s=51
